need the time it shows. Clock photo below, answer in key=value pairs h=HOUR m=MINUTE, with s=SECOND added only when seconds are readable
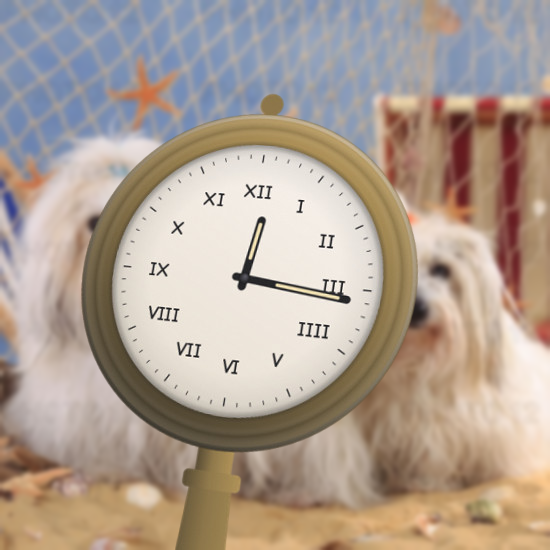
h=12 m=16
